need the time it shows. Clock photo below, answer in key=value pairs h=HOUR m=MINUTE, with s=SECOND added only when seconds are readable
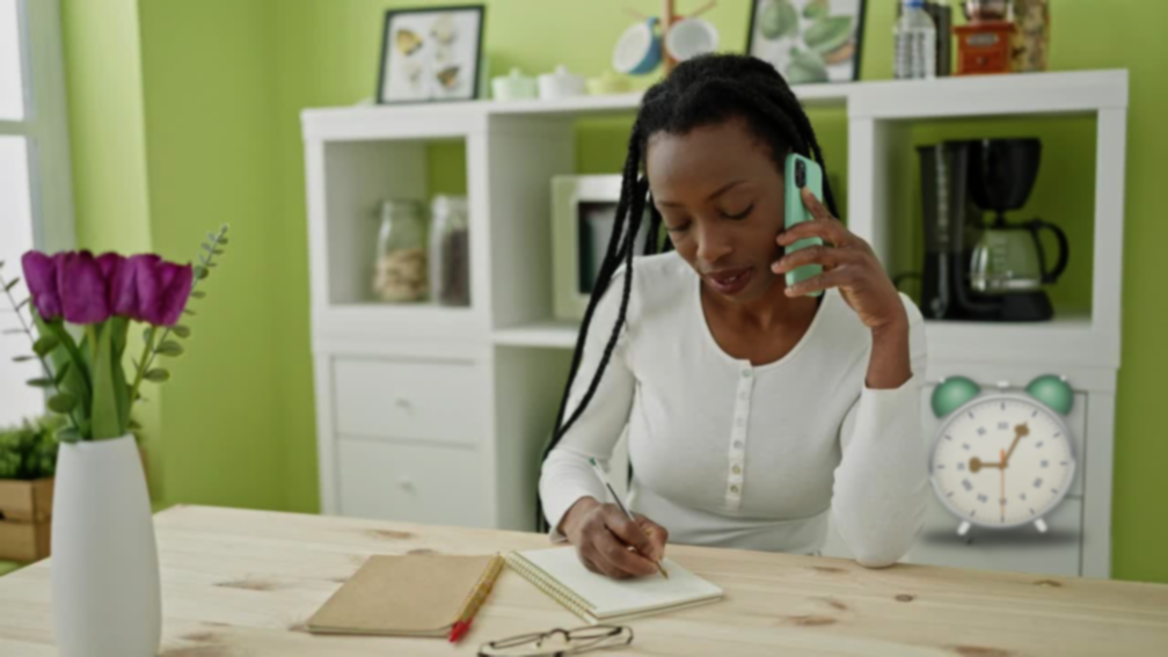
h=9 m=4 s=30
